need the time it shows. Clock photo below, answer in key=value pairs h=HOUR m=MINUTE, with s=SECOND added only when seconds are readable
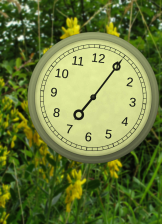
h=7 m=5
